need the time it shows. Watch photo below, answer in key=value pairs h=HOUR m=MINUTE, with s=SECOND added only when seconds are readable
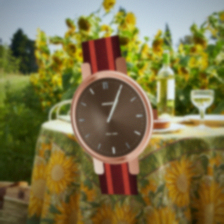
h=1 m=5
